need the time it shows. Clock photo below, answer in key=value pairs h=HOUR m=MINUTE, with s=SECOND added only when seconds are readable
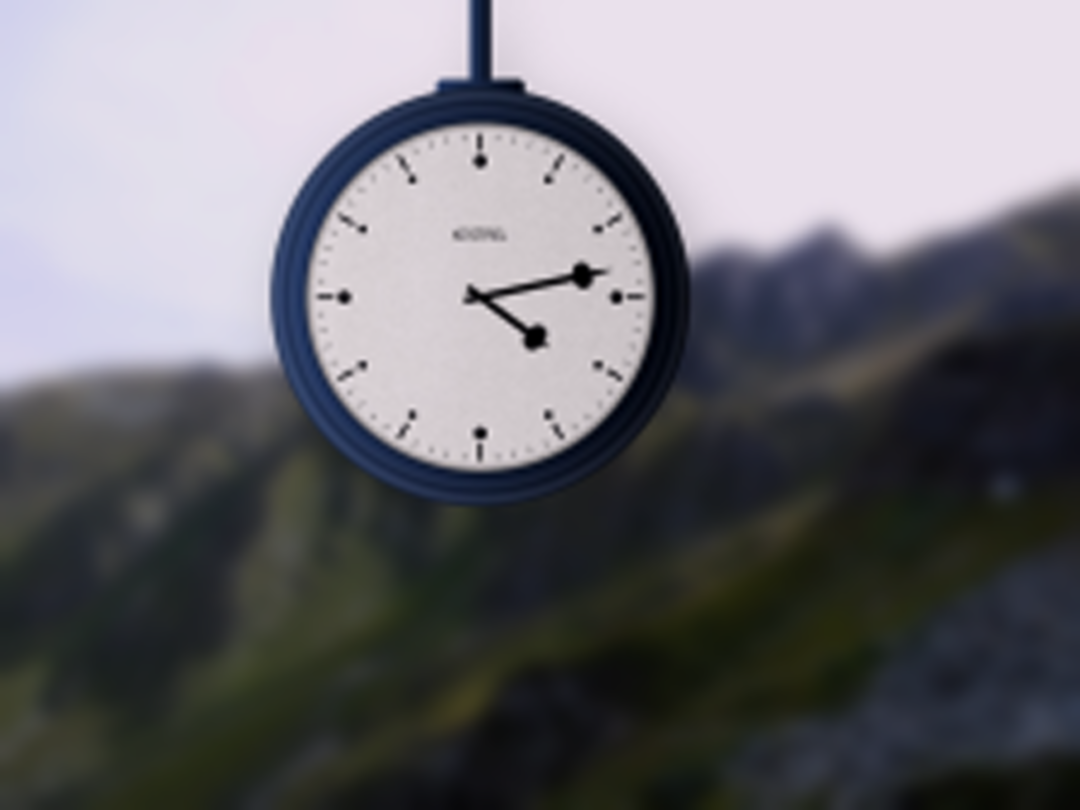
h=4 m=13
